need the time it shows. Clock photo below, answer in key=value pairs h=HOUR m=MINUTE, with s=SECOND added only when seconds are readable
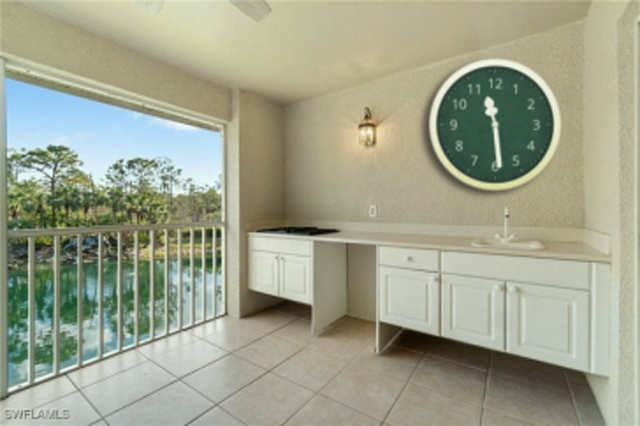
h=11 m=29
